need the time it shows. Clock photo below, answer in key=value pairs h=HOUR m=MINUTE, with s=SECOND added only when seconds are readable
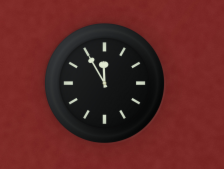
h=11 m=55
